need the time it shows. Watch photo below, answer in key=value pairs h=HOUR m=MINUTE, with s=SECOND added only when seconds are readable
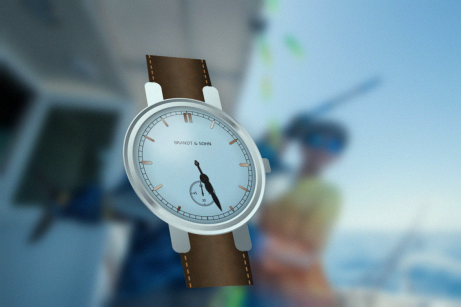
h=5 m=27
